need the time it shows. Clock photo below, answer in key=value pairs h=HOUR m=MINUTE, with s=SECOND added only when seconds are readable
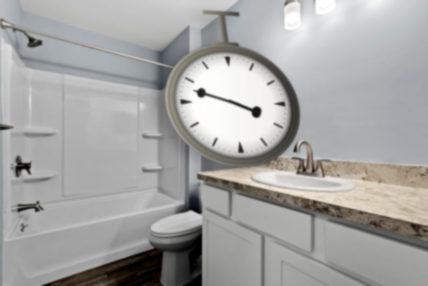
h=3 m=48
